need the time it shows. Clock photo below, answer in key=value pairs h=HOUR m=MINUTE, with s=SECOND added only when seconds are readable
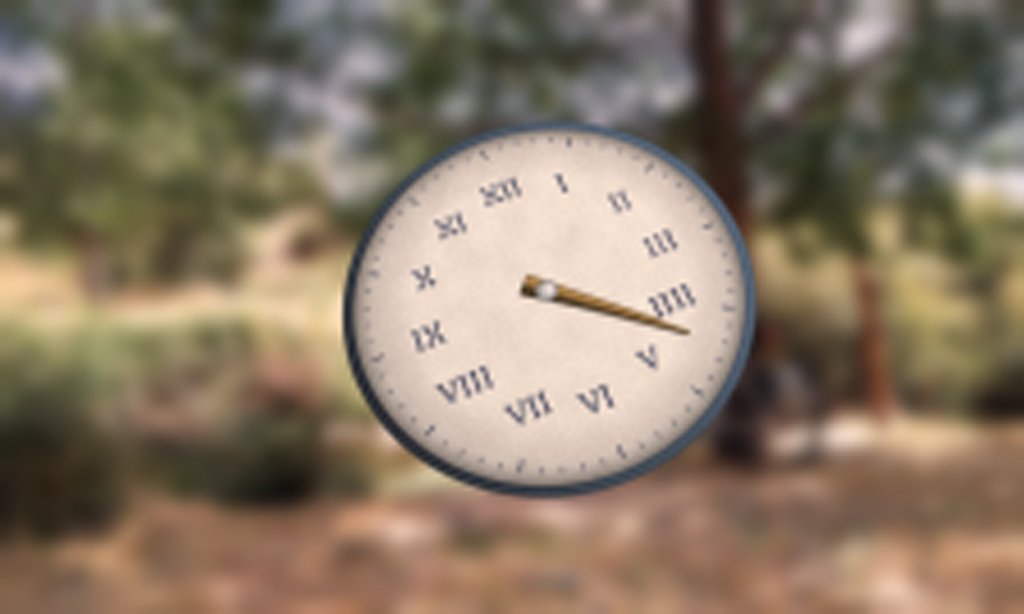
h=4 m=22
